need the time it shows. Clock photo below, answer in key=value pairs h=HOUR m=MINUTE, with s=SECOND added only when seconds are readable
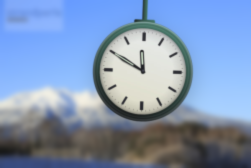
h=11 m=50
